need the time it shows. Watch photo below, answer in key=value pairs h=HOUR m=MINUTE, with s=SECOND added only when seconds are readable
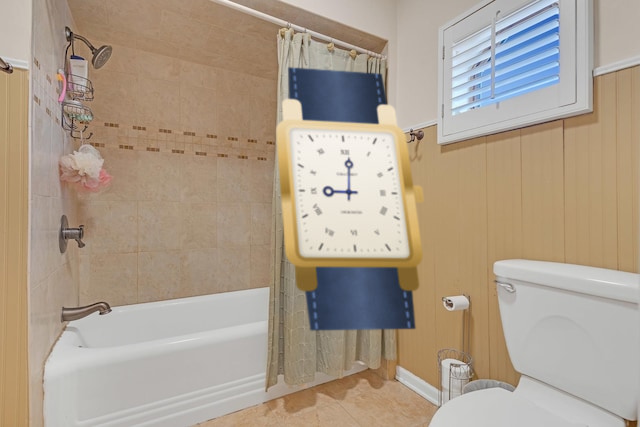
h=9 m=1
